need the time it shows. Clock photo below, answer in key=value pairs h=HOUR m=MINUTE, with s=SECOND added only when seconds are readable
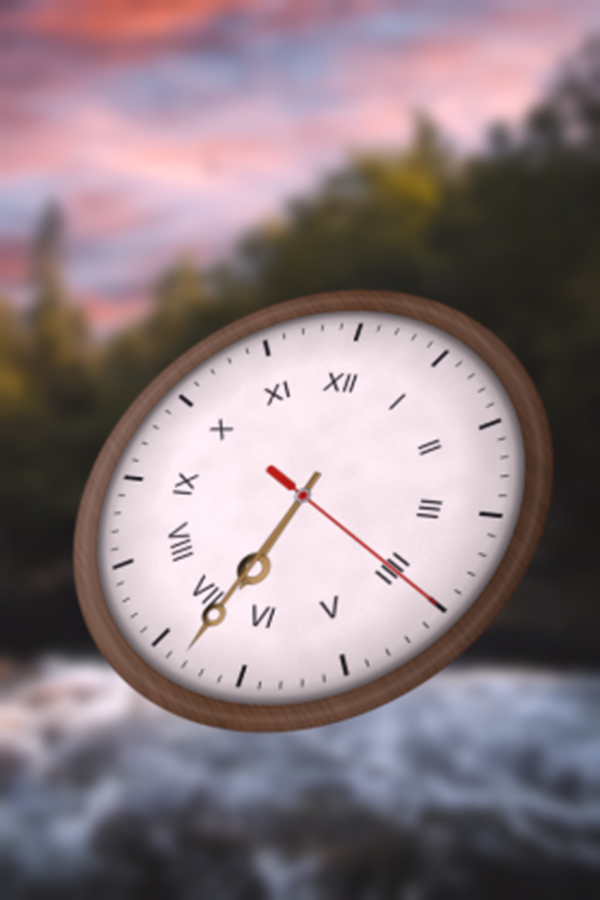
h=6 m=33 s=20
